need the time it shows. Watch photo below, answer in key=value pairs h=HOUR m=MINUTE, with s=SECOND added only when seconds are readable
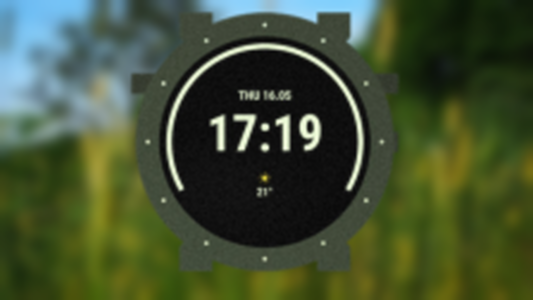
h=17 m=19
